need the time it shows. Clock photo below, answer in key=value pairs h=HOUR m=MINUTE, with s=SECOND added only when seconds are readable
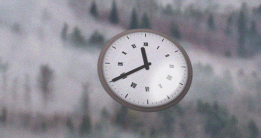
h=11 m=40
